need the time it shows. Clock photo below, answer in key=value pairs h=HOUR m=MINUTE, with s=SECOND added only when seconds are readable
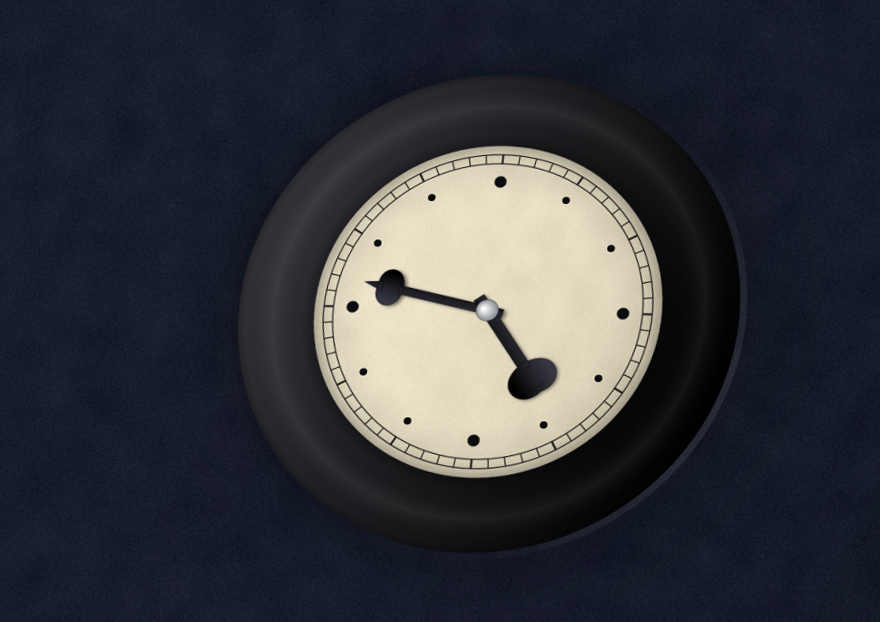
h=4 m=47
